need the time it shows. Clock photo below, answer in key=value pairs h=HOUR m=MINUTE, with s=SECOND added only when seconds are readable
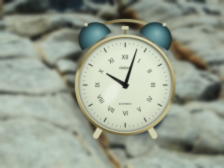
h=10 m=3
